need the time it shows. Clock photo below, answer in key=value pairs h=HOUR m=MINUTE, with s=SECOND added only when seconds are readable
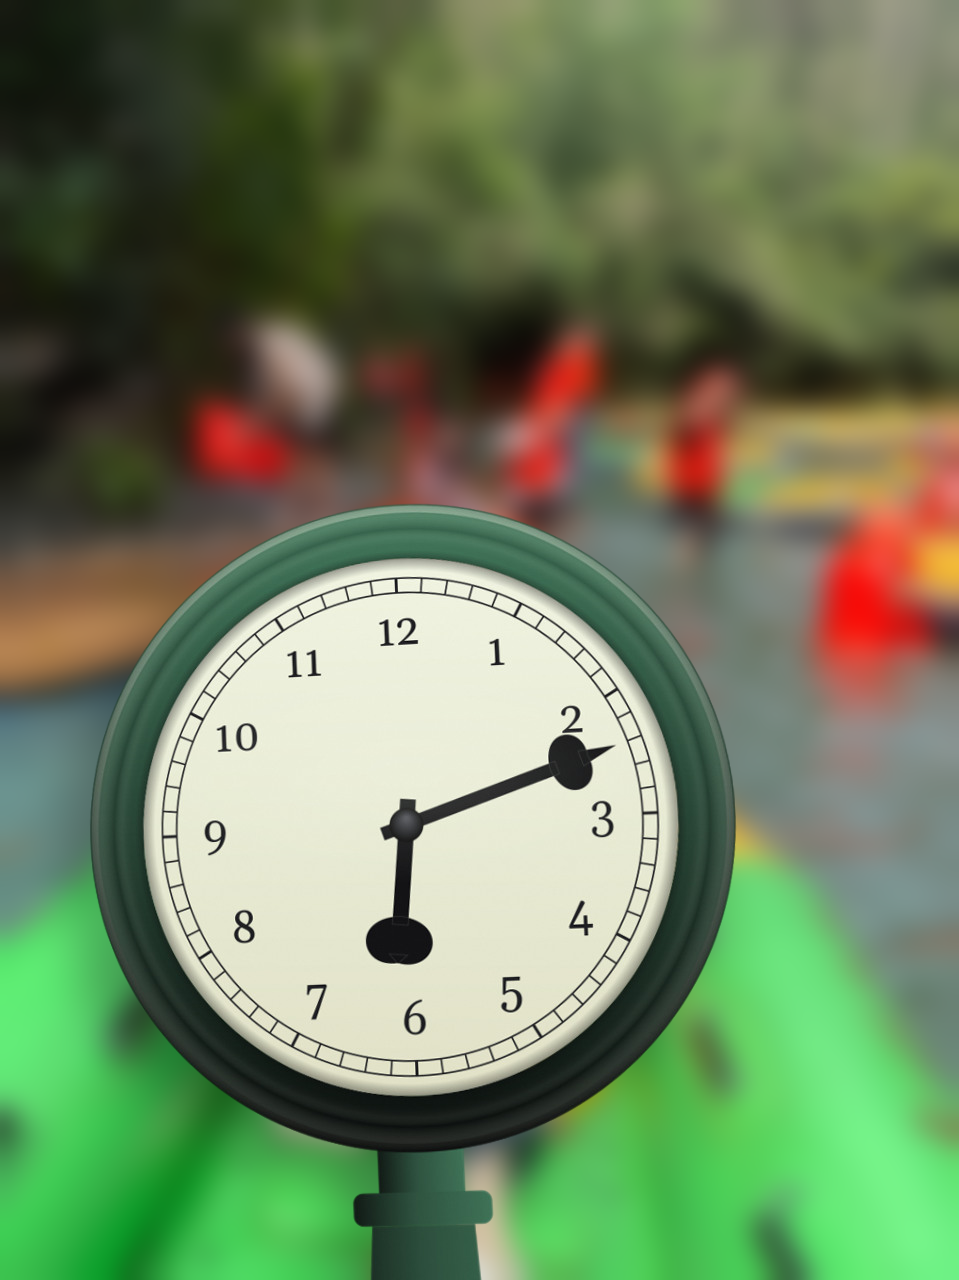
h=6 m=12
